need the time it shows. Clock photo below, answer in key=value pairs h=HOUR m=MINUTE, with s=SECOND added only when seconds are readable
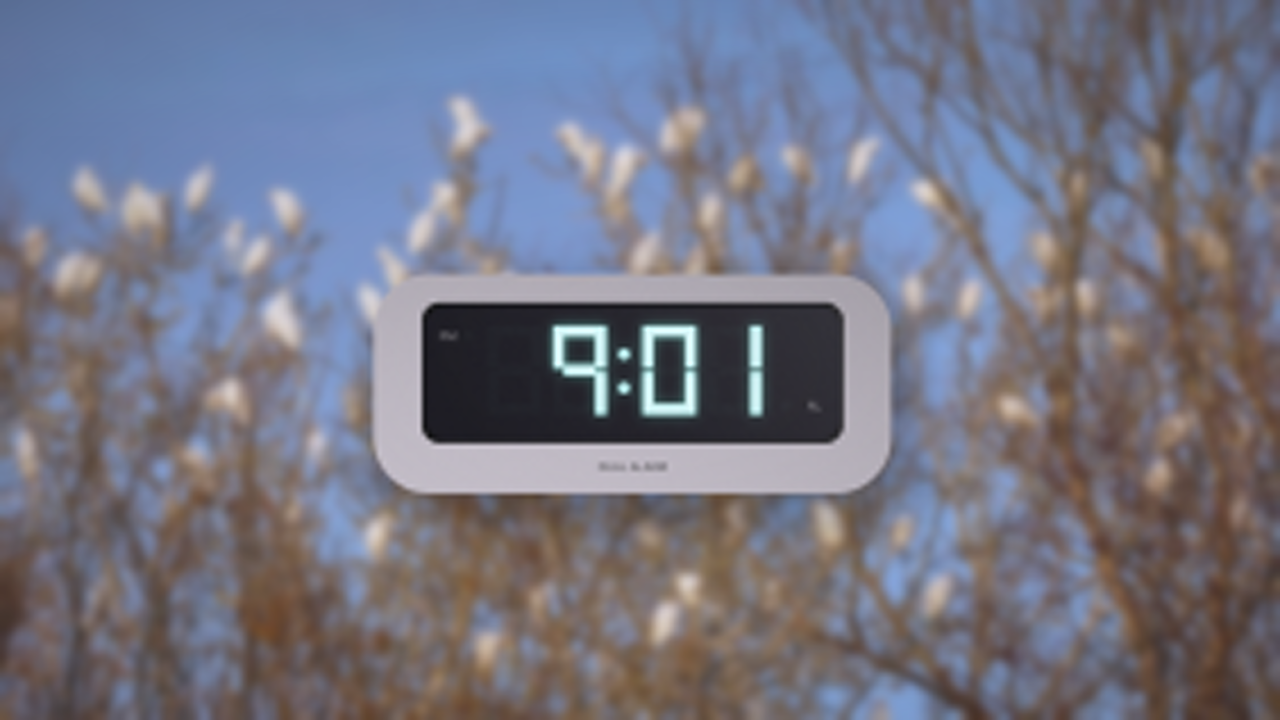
h=9 m=1
